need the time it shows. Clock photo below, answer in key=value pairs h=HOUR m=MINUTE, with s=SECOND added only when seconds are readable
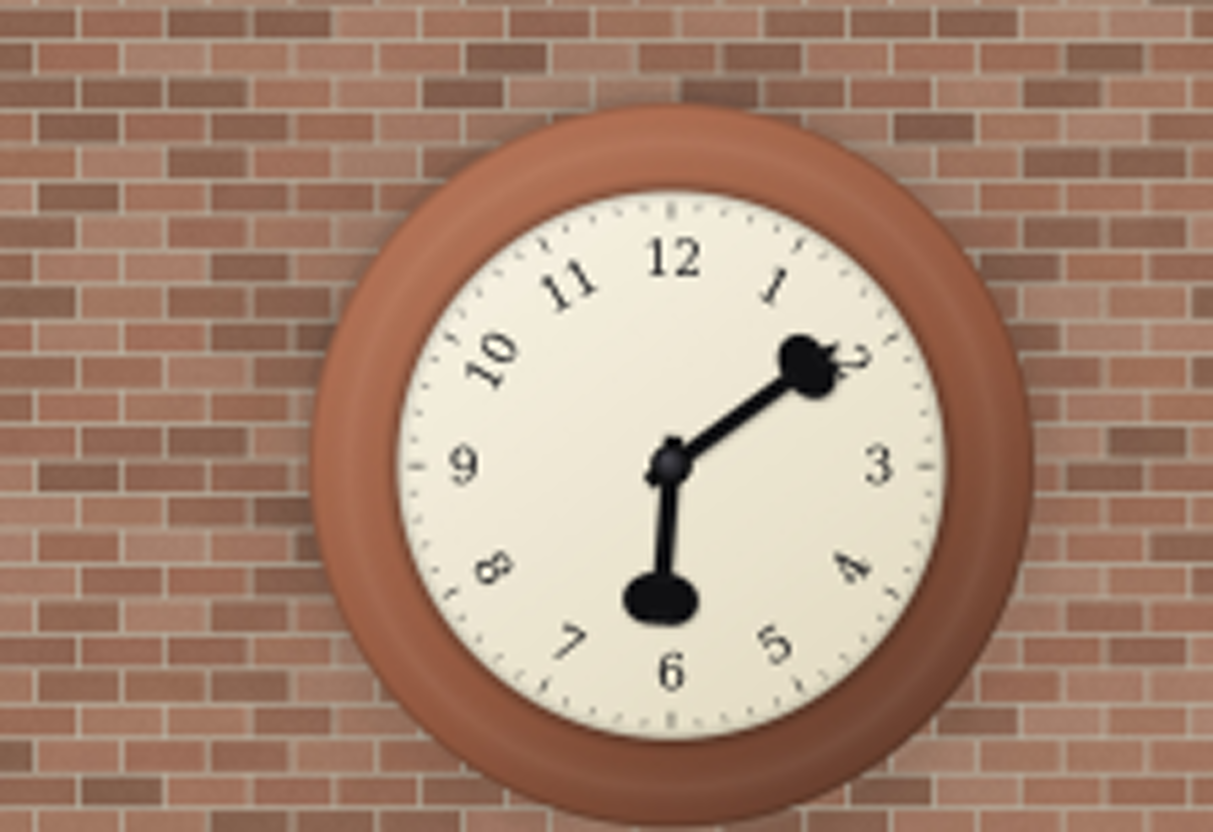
h=6 m=9
